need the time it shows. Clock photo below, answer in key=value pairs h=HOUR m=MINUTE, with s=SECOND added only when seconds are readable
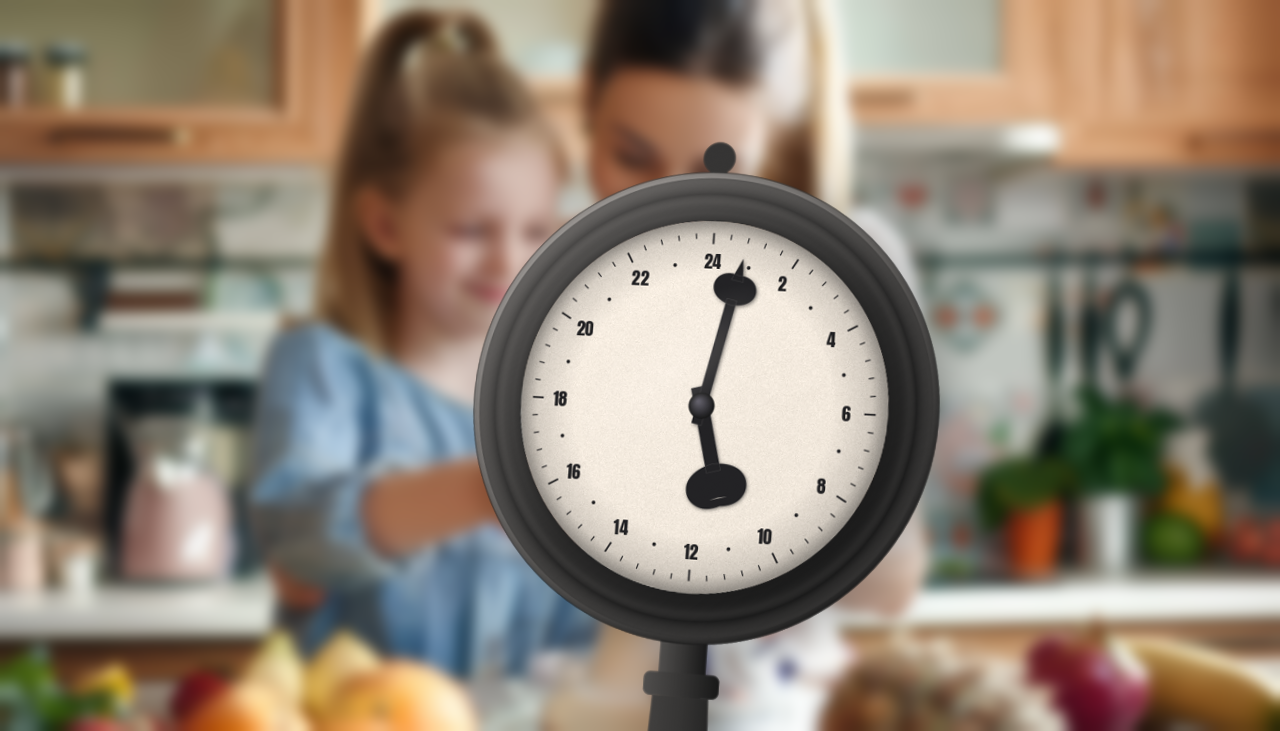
h=11 m=2
